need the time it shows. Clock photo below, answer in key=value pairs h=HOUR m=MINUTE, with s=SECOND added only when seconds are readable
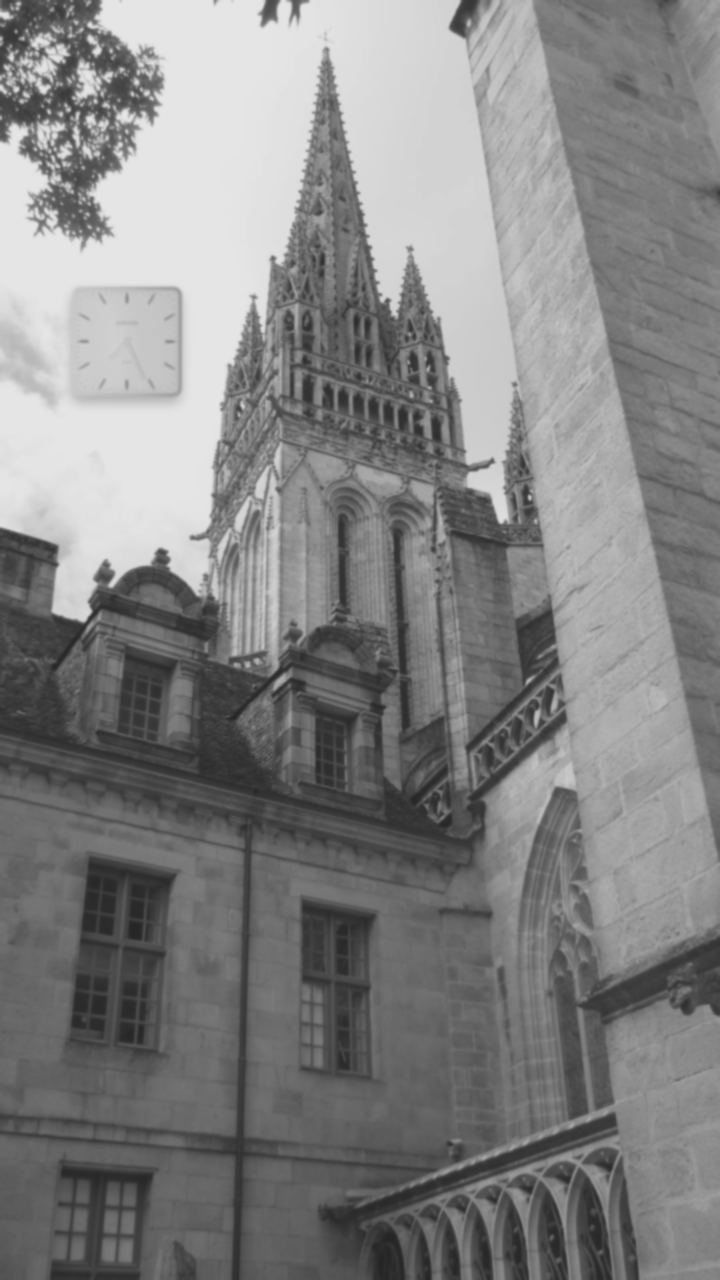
h=7 m=26
